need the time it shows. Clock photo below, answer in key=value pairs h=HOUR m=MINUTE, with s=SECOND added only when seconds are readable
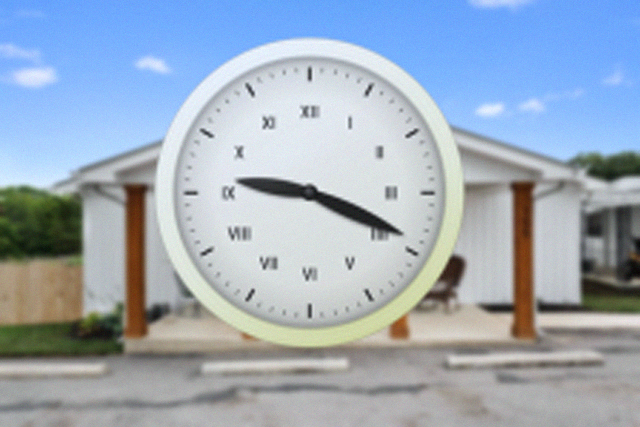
h=9 m=19
